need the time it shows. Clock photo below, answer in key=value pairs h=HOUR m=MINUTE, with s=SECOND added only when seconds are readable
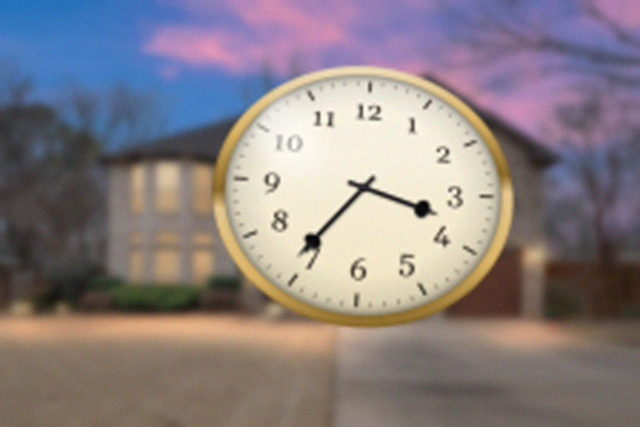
h=3 m=36
